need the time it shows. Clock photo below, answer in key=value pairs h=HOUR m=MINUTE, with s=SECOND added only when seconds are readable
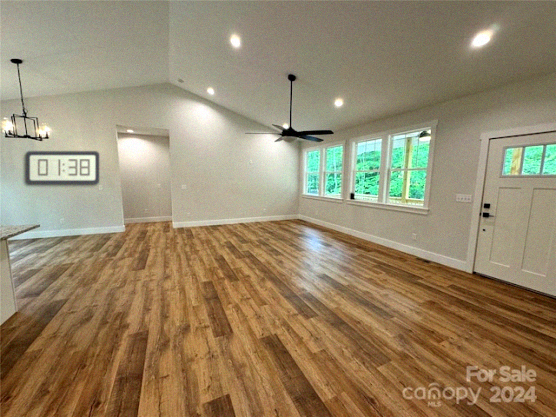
h=1 m=38
